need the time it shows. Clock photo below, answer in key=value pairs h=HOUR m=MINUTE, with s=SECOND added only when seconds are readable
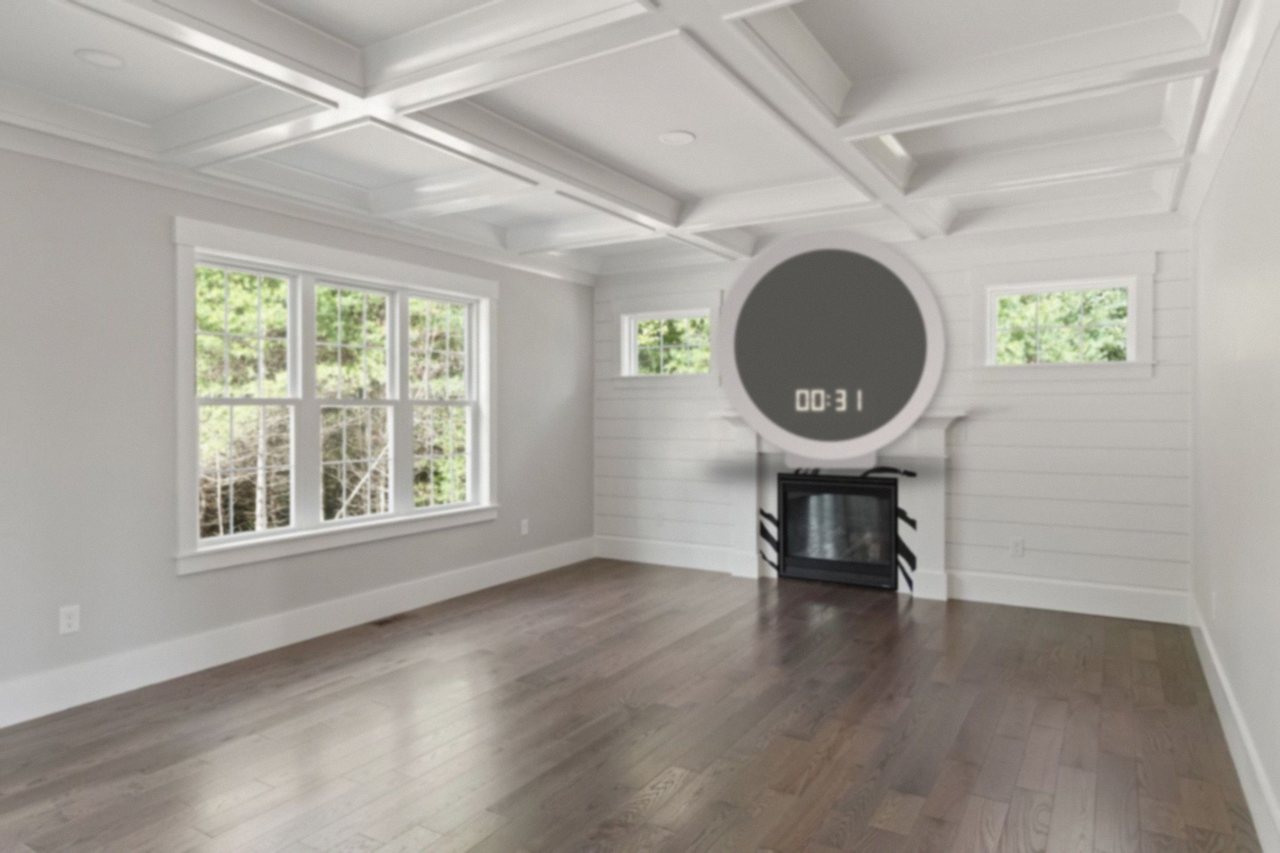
h=0 m=31
